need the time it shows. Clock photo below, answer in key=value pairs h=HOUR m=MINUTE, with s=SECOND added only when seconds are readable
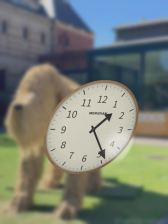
h=1 m=24
